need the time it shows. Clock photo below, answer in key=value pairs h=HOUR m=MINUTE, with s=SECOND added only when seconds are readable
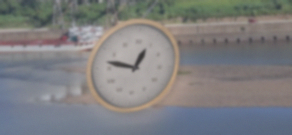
h=12 m=47
